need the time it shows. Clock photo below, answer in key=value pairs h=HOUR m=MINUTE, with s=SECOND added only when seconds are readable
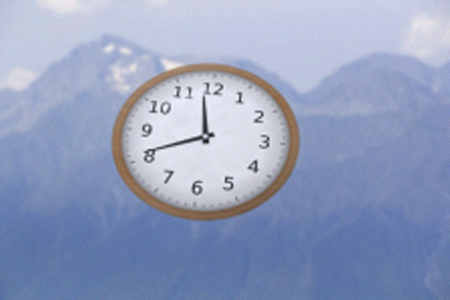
h=11 m=41
